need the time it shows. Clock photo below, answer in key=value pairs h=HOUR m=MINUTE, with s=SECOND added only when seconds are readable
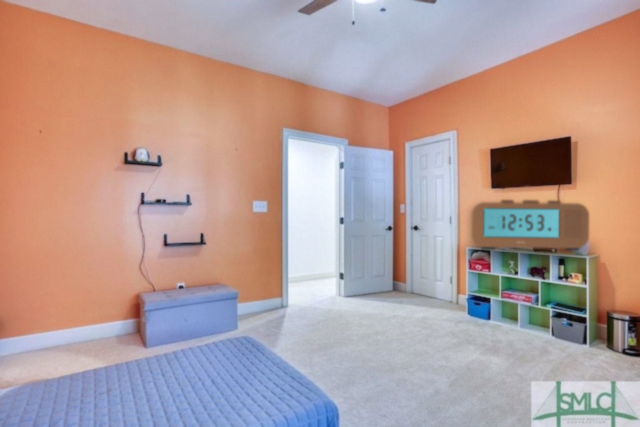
h=12 m=53
